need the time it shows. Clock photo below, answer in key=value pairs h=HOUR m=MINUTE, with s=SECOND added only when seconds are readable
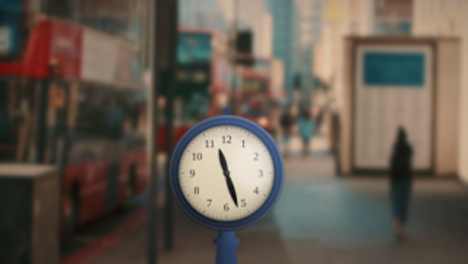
h=11 m=27
